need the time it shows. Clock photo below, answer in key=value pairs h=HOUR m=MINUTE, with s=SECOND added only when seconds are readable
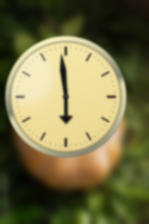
h=5 m=59
